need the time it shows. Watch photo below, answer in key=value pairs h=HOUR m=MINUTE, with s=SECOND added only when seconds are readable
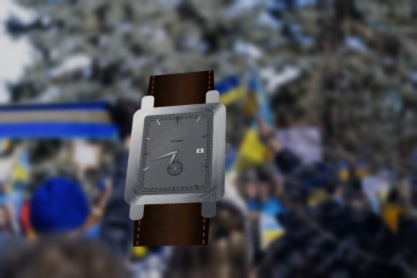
h=6 m=42
